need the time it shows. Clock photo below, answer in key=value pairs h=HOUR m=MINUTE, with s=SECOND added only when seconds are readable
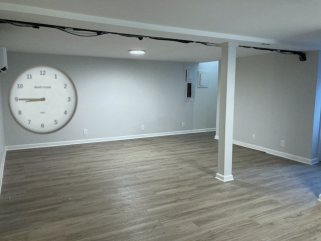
h=8 m=45
